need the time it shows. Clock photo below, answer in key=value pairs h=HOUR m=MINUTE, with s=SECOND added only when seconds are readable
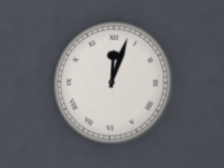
h=12 m=3
